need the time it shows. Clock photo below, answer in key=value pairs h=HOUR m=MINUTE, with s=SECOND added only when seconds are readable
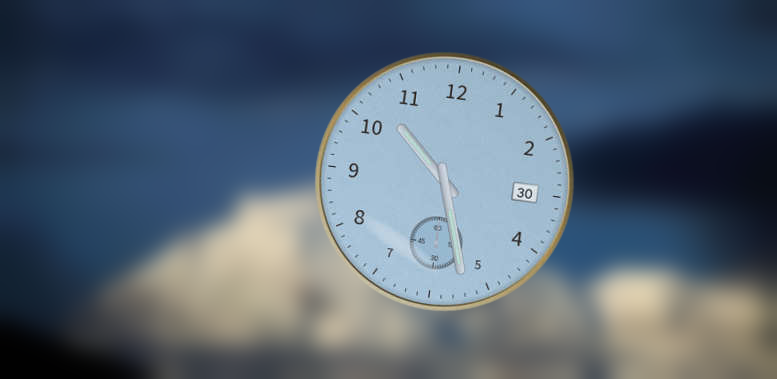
h=10 m=27
